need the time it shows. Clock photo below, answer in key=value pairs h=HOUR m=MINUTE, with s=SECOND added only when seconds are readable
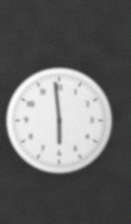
h=5 m=59
